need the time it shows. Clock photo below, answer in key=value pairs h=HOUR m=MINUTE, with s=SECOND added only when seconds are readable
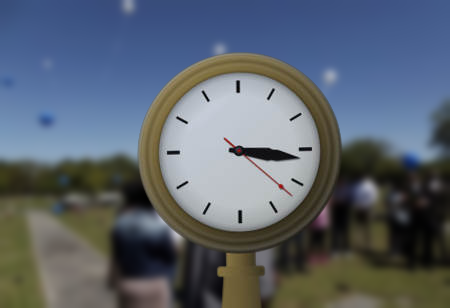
h=3 m=16 s=22
